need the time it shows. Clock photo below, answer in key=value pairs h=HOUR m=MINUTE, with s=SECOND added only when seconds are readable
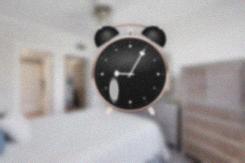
h=9 m=5
